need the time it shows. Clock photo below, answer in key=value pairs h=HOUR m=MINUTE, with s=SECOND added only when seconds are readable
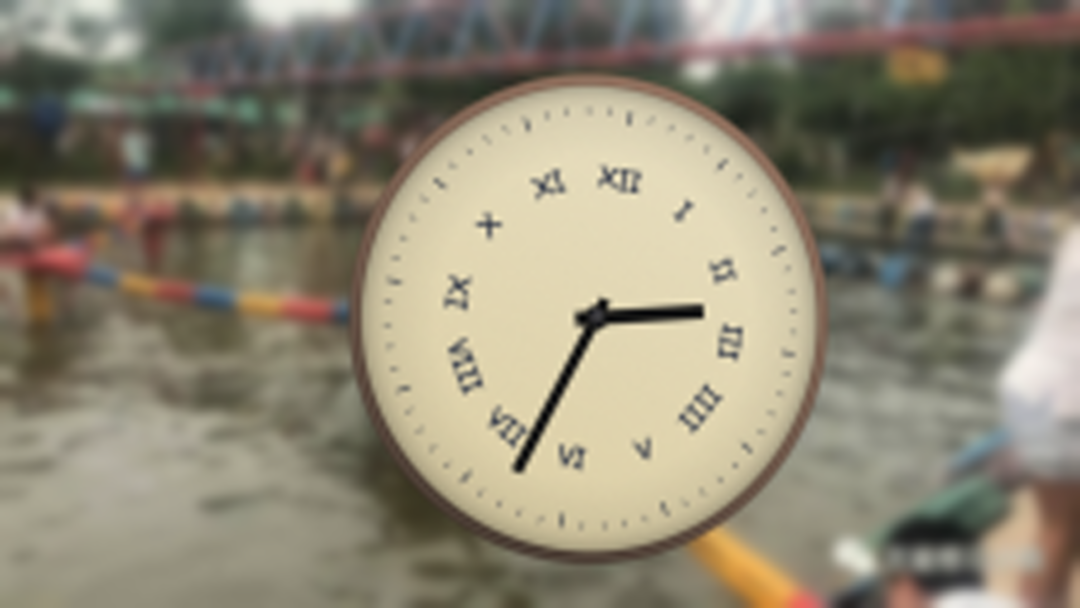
h=2 m=33
